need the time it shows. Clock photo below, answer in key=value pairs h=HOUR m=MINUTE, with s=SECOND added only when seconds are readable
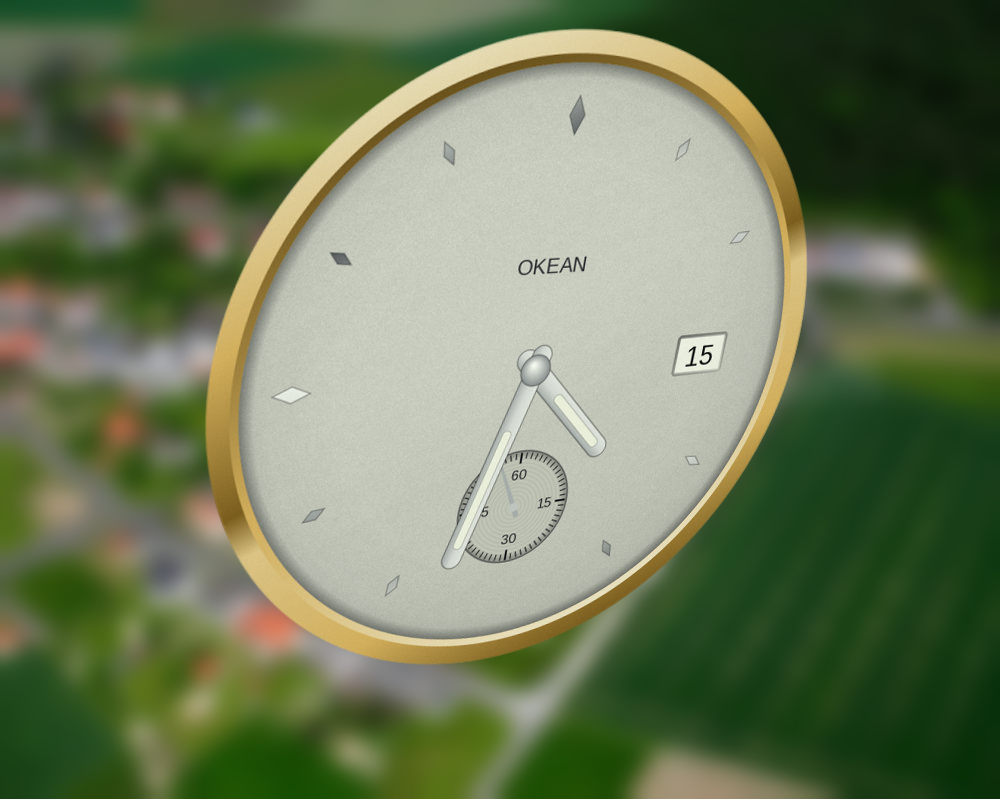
h=4 m=32 s=56
